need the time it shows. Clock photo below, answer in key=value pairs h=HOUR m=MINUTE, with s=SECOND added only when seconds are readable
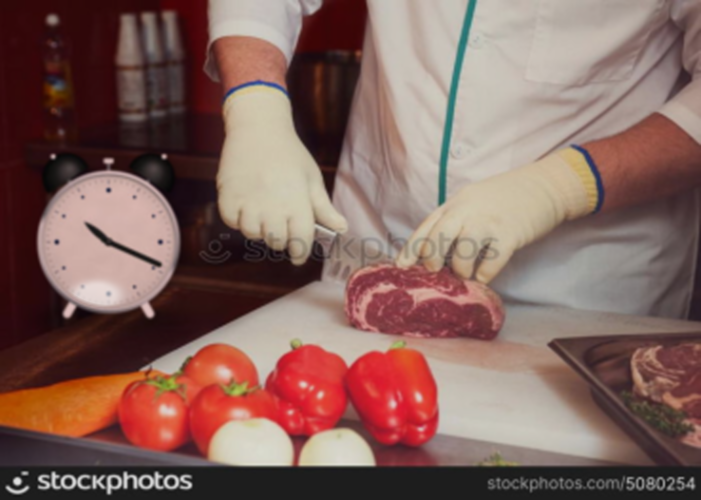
h=10 m=19
